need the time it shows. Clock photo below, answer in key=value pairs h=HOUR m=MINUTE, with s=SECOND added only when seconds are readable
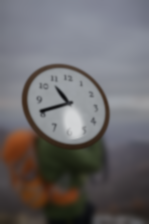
h=10 m=41
